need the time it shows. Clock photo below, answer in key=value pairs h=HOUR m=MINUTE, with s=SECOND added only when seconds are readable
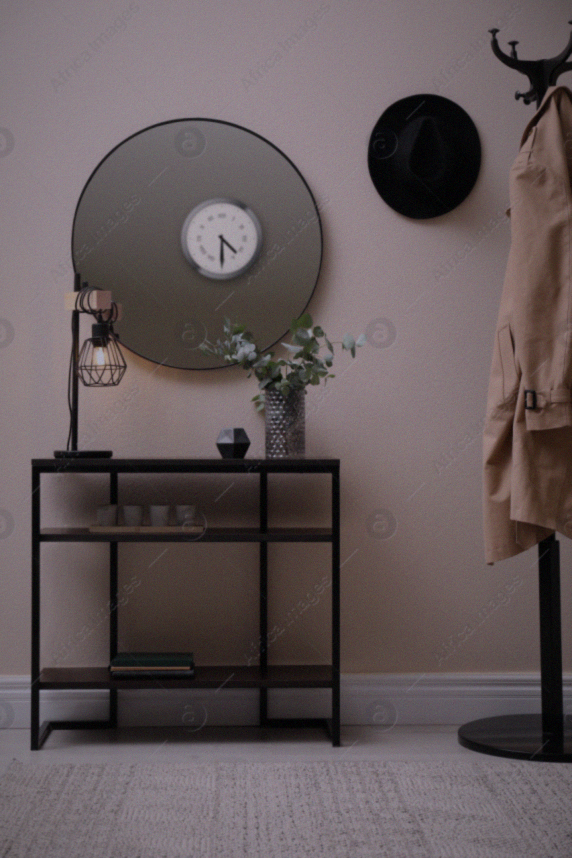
h=4 m=30
